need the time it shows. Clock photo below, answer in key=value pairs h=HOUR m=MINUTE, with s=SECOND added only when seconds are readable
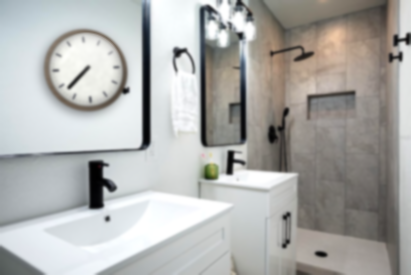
h=7 m=38
